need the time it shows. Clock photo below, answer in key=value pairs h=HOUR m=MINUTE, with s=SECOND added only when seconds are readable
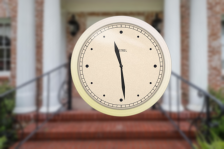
h=11 m=29
